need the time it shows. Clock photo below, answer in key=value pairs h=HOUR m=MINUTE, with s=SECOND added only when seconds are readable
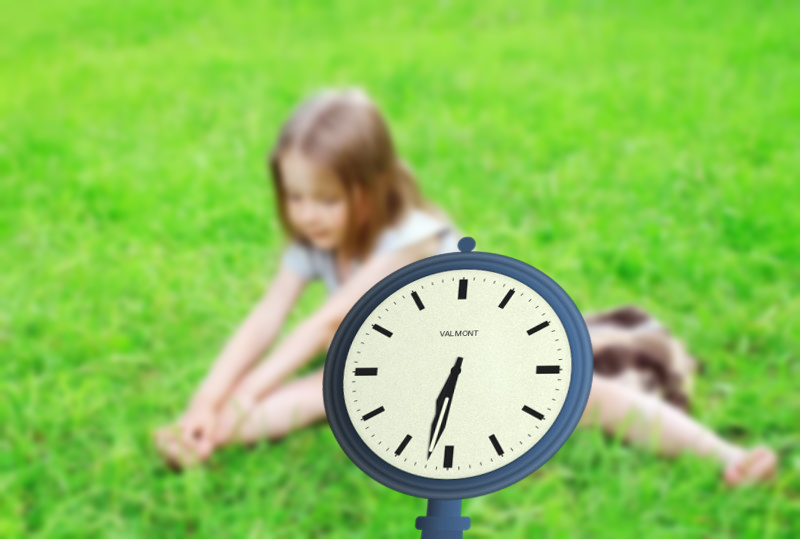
h=6 m=32
